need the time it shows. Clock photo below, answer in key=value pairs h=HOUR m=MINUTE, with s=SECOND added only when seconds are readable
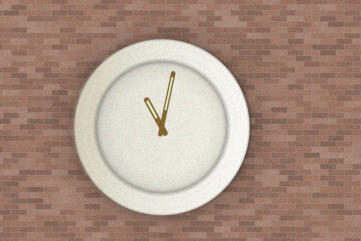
h=11 m=2
